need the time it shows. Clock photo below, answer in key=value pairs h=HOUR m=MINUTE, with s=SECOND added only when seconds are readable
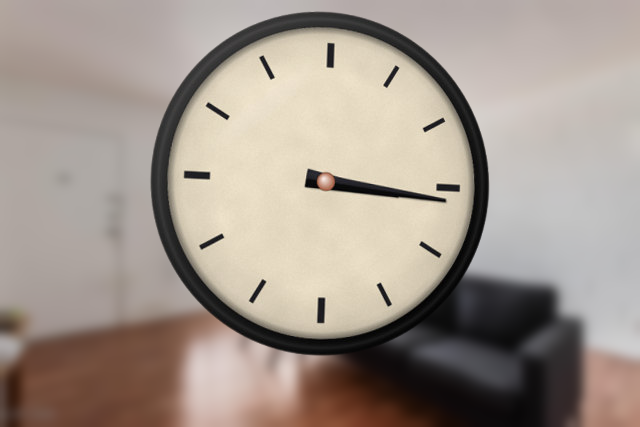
h=3 m=16
